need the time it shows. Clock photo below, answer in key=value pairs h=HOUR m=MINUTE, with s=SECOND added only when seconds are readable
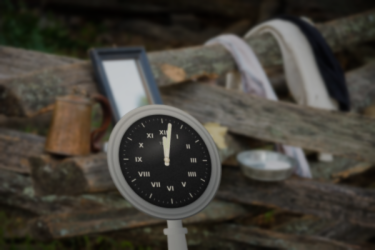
h=12 m=2
